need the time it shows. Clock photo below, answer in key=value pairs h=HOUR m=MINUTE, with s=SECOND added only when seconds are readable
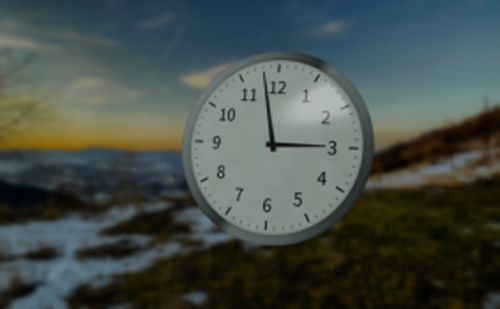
h=2 m=58
